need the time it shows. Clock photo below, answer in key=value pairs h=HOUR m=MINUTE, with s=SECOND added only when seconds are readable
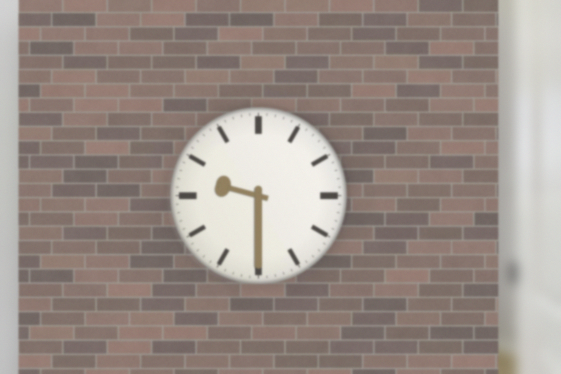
h=9 m=30
